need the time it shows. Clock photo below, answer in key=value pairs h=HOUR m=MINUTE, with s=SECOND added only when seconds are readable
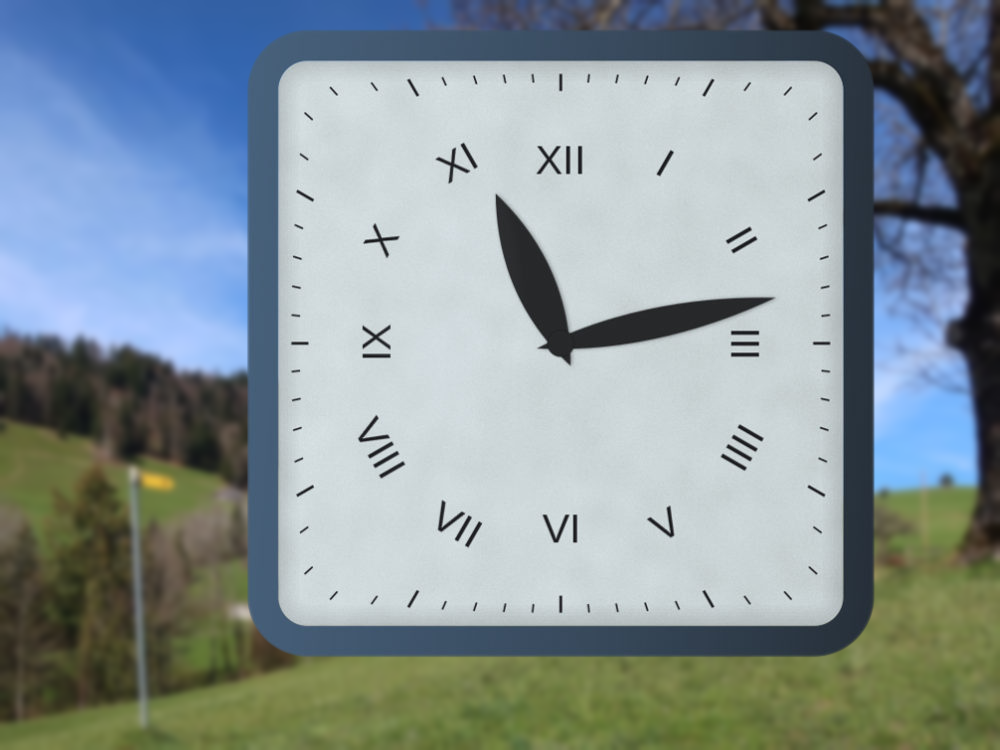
h=11 m=13
